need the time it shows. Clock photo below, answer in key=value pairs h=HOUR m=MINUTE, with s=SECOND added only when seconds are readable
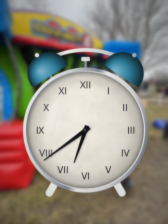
h=6 m=39
